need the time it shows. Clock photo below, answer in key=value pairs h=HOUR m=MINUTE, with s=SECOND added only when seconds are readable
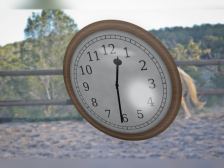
h=12 m=31
